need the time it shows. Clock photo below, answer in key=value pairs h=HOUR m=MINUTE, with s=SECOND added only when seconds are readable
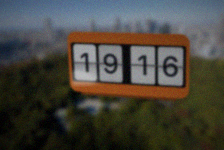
h=19 m=16
